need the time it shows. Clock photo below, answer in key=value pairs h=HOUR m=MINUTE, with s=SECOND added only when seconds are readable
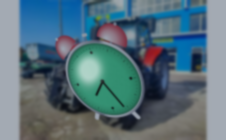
h=7 m=26
